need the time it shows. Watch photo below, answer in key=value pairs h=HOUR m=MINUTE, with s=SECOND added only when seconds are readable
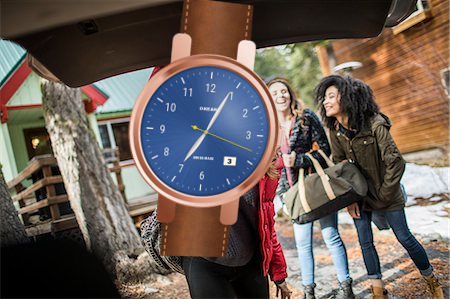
h=7 m=4 s=18
